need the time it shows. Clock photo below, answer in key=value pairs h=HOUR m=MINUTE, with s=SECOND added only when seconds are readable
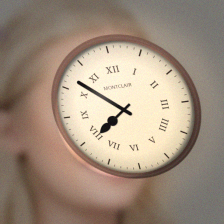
h=7 m=52
